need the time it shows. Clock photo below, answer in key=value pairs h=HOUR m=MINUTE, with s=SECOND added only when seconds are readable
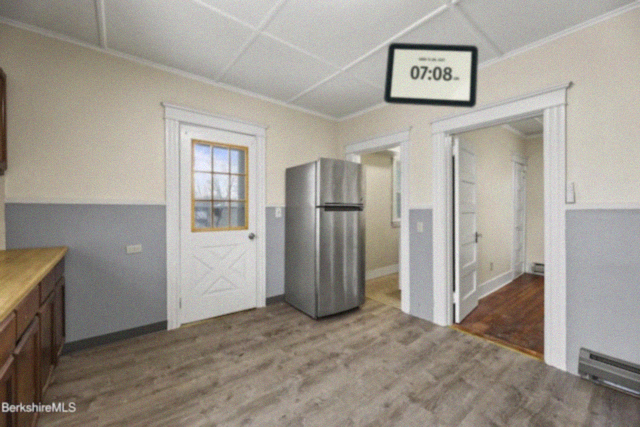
h=7 m=8
